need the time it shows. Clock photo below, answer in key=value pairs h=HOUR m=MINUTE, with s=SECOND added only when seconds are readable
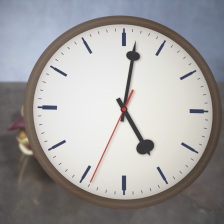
h=5 m=1 s=34
